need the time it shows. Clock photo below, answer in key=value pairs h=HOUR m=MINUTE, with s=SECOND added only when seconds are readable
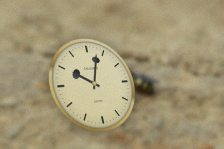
h=10 m=3
